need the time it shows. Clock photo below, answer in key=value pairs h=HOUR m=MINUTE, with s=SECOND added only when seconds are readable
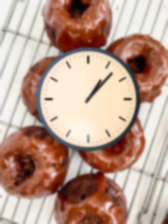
h=1 m=7
